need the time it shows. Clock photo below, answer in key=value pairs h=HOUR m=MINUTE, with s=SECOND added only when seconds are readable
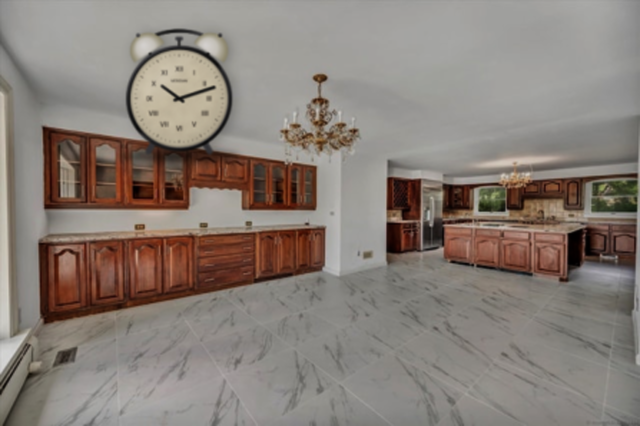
h=10 m=12
